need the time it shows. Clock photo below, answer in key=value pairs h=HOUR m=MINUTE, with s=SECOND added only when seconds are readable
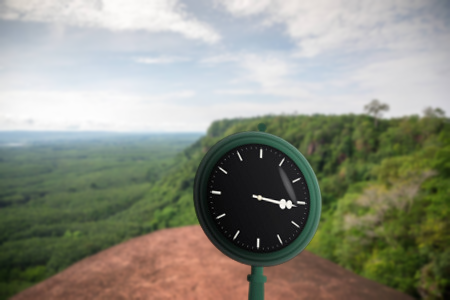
h=3 m=16
